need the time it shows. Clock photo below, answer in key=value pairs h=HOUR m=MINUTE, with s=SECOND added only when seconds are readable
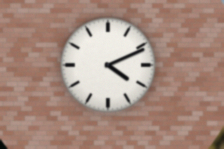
h=4 m=11
